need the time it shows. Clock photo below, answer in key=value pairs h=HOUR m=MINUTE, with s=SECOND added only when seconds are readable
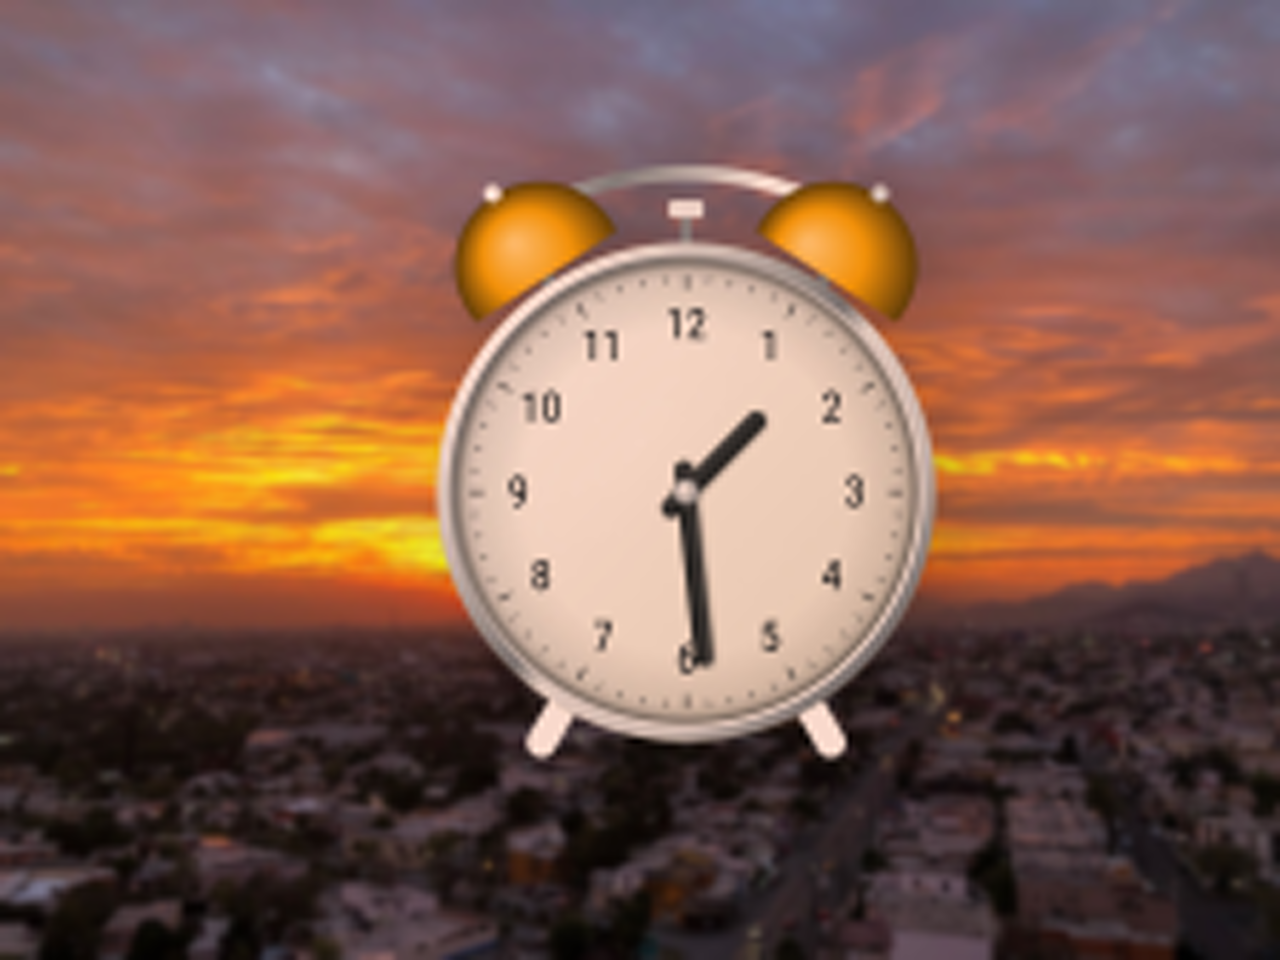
h=1 m=29
